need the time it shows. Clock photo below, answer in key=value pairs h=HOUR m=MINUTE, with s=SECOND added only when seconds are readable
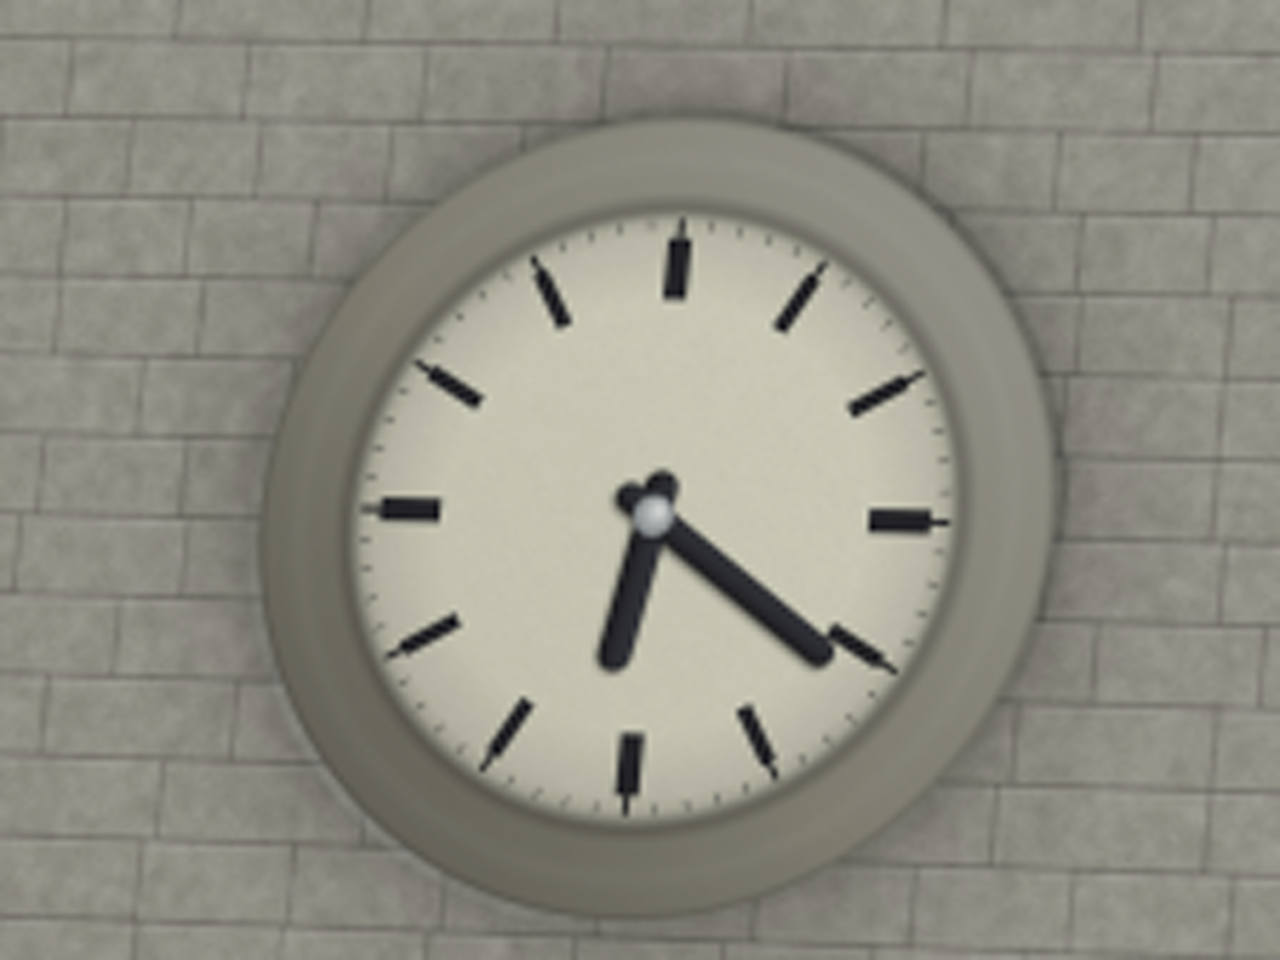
h=6 m=21
